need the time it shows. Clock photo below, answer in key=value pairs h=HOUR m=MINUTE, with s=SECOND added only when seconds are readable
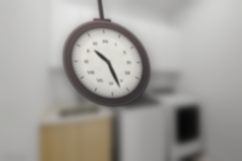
h=10 m=27
